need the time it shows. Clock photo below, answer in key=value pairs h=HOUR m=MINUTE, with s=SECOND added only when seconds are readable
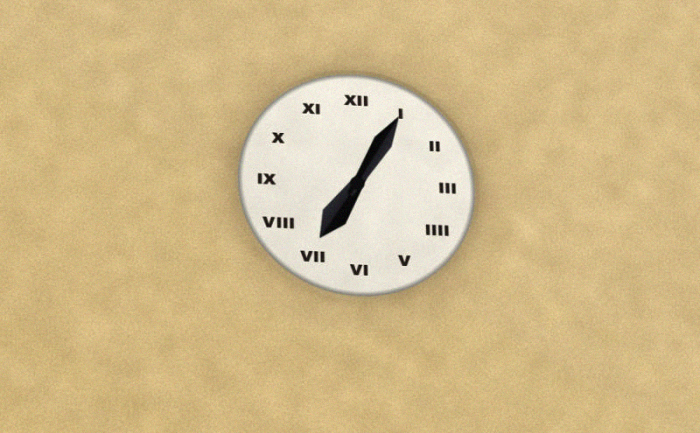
h=7 m=5
